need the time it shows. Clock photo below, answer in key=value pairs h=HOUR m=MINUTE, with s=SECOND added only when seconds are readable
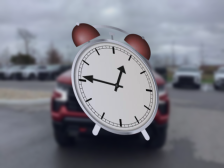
h=12 m=46
